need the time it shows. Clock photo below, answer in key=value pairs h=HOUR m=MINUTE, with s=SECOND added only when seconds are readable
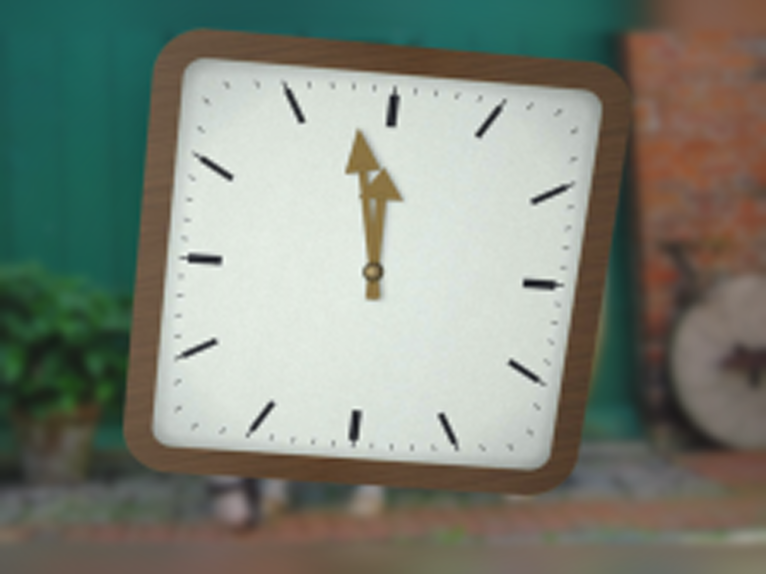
h=11 m=58
